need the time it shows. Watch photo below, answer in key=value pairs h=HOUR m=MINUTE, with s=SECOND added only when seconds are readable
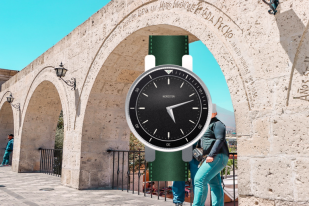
h=5 m=12
